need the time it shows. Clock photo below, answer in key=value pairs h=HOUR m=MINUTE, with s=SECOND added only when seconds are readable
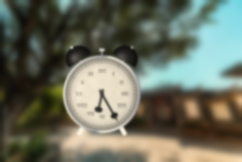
h=6 m=25
